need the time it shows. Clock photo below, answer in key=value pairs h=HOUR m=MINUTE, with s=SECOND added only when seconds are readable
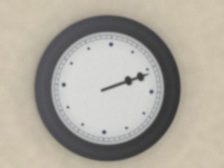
h=2 m=11
